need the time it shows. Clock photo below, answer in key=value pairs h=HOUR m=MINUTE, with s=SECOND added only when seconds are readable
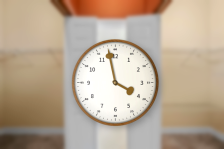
h=3 m=58
